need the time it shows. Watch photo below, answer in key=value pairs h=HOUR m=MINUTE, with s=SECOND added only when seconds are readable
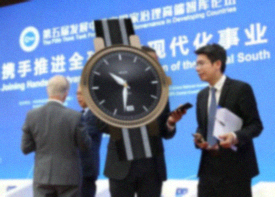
h=10 m=32
